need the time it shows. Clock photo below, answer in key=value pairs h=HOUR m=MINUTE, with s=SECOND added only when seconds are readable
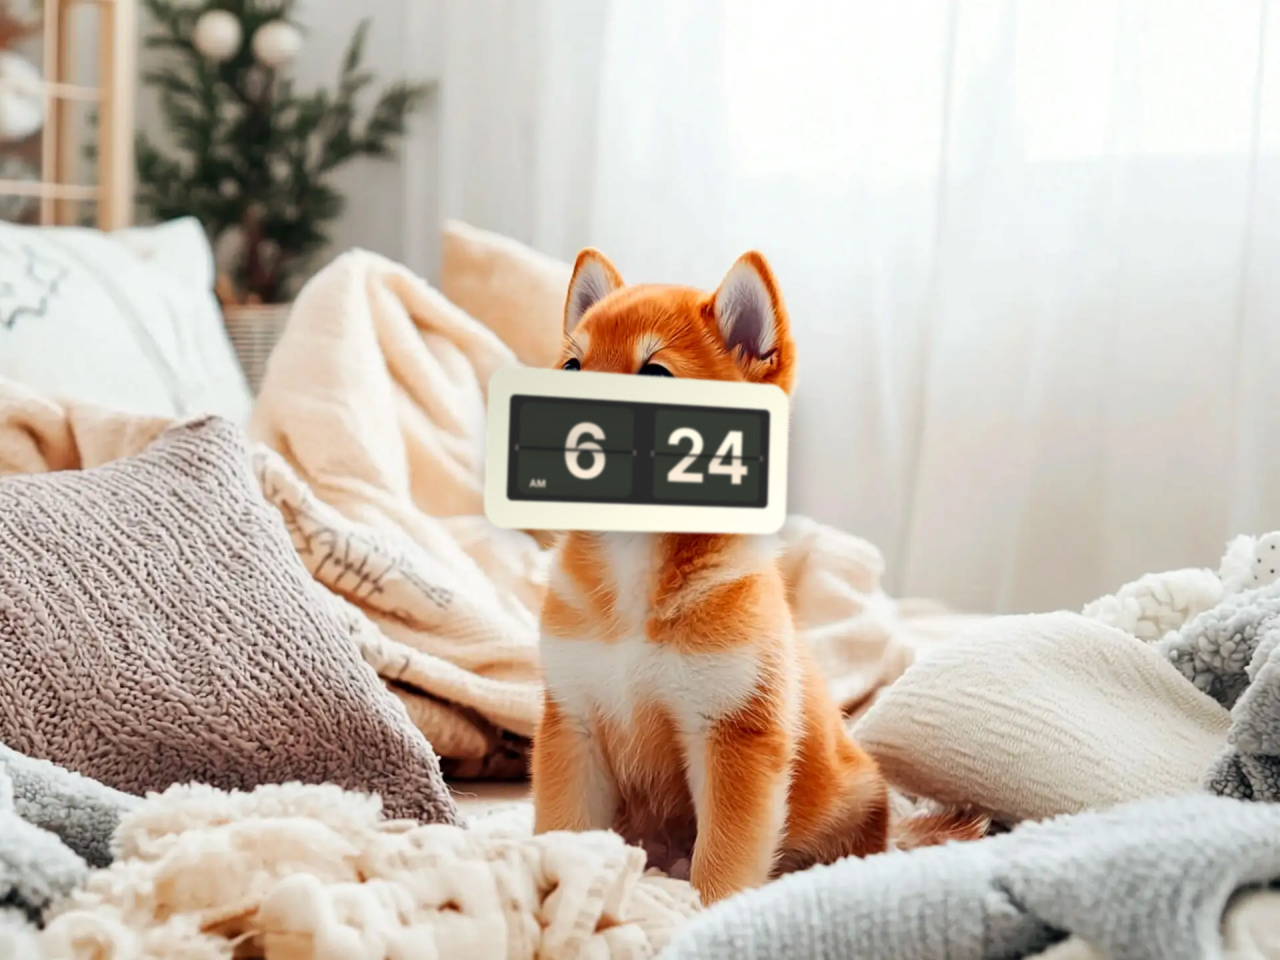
h=6 m=24
